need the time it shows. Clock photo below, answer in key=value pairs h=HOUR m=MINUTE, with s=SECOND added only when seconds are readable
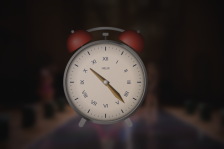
h=10 m=23
